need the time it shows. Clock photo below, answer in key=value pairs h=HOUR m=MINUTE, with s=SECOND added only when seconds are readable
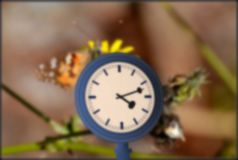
h=4 m=12
